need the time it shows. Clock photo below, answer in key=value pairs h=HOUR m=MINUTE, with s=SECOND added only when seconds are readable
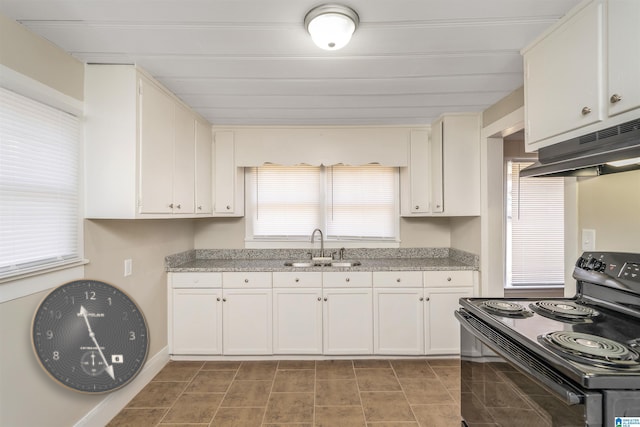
h=11 m=26
